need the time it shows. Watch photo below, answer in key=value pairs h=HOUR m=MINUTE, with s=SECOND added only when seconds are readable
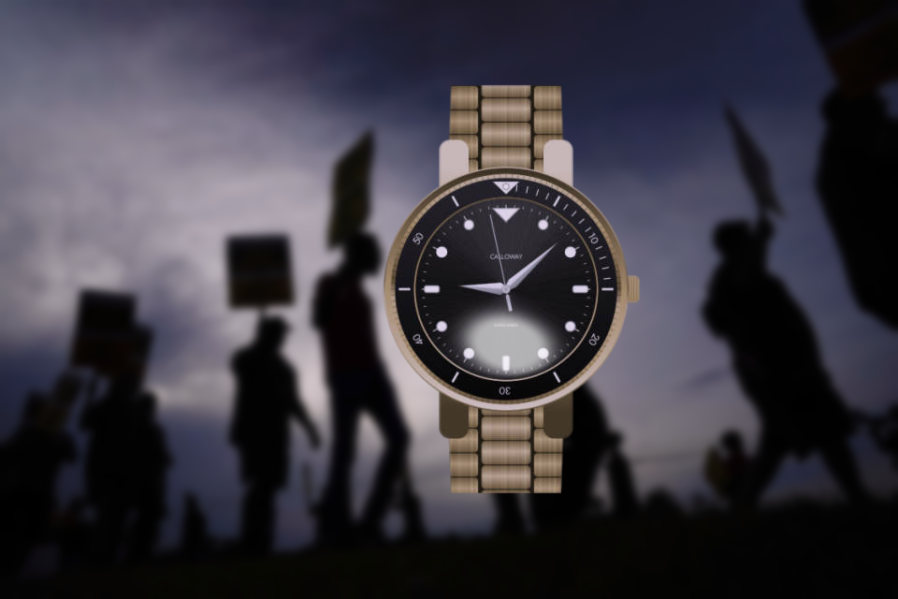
h=9 m=7 s=58
